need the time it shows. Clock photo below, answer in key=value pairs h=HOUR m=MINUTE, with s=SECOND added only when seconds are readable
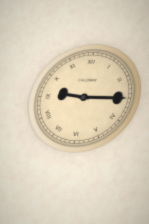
h=9 m=15
